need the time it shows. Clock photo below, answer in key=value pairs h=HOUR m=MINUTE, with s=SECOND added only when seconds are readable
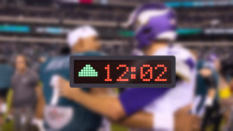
h=12 m=2
